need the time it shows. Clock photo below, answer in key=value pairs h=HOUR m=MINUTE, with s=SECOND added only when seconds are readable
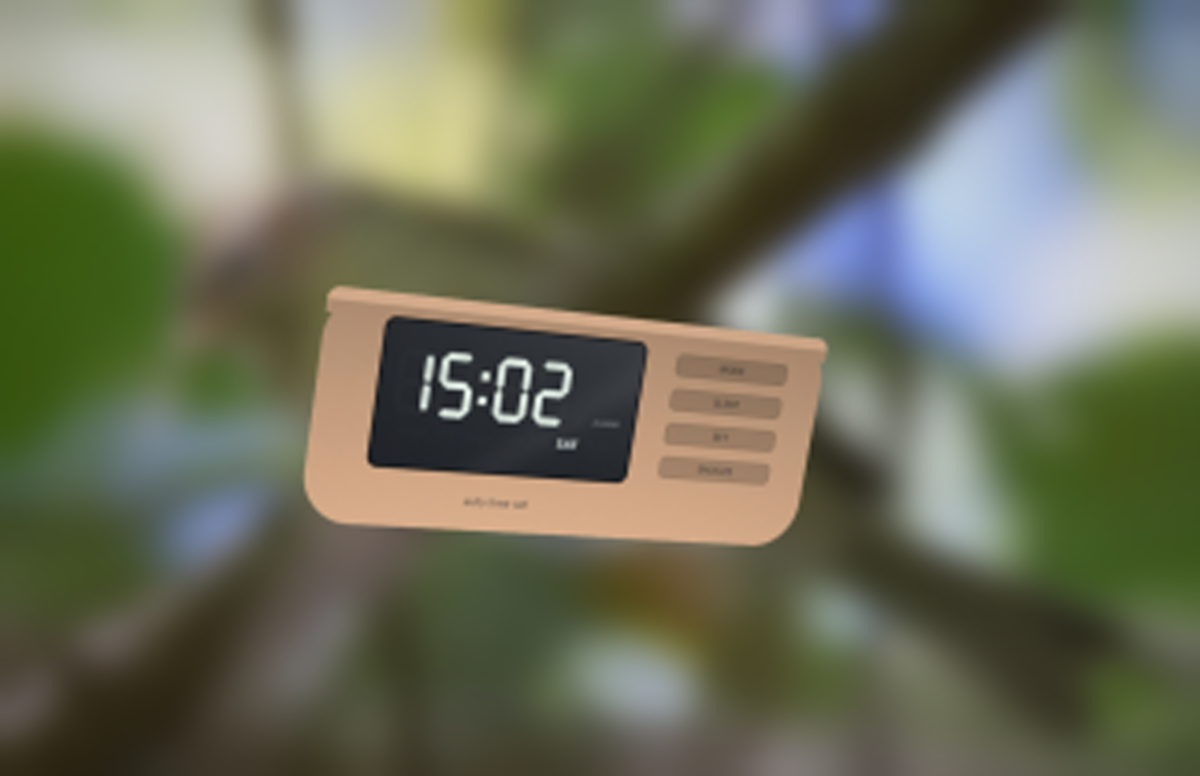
h=15 m=2
